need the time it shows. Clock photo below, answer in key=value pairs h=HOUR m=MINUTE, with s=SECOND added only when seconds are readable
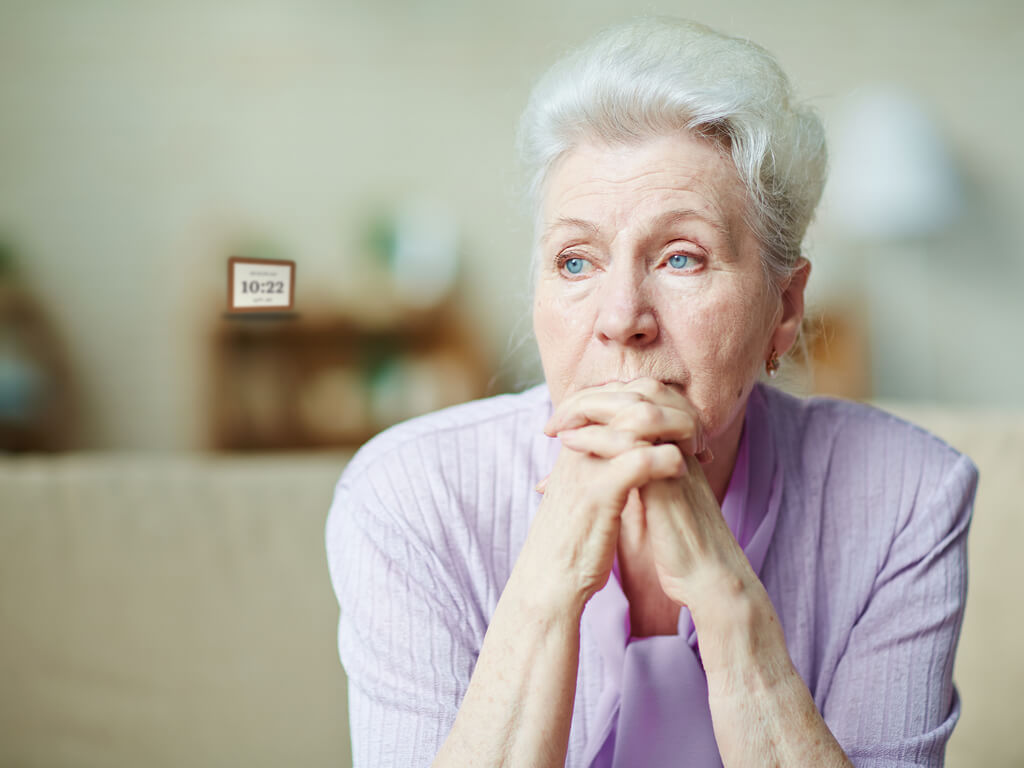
h=10 m=22
